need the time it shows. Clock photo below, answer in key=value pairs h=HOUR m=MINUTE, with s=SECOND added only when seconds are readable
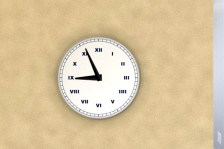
h=8 m=56
